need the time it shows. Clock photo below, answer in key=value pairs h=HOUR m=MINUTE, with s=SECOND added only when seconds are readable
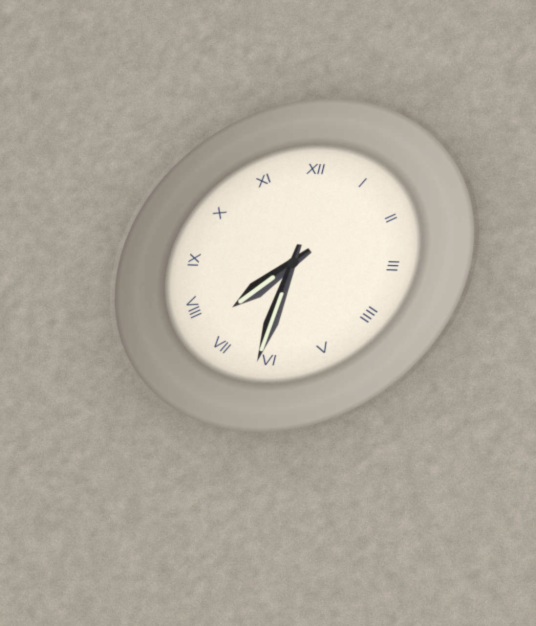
h=7 m=31
